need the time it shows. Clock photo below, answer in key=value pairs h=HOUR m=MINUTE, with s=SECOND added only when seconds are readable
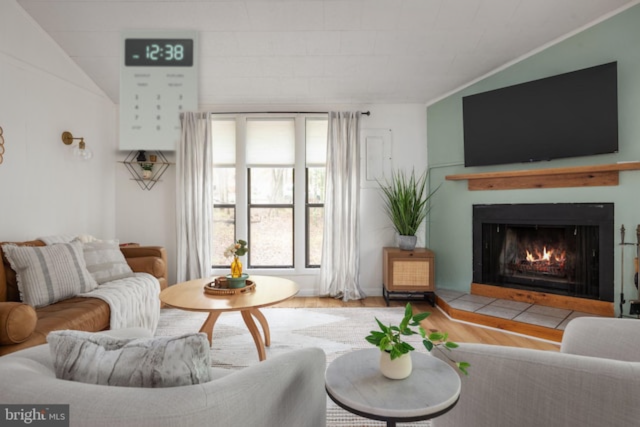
h=12 m=38
